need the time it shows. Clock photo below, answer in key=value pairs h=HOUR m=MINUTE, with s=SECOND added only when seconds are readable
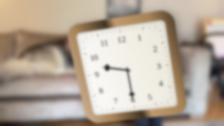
h=9 m=30
